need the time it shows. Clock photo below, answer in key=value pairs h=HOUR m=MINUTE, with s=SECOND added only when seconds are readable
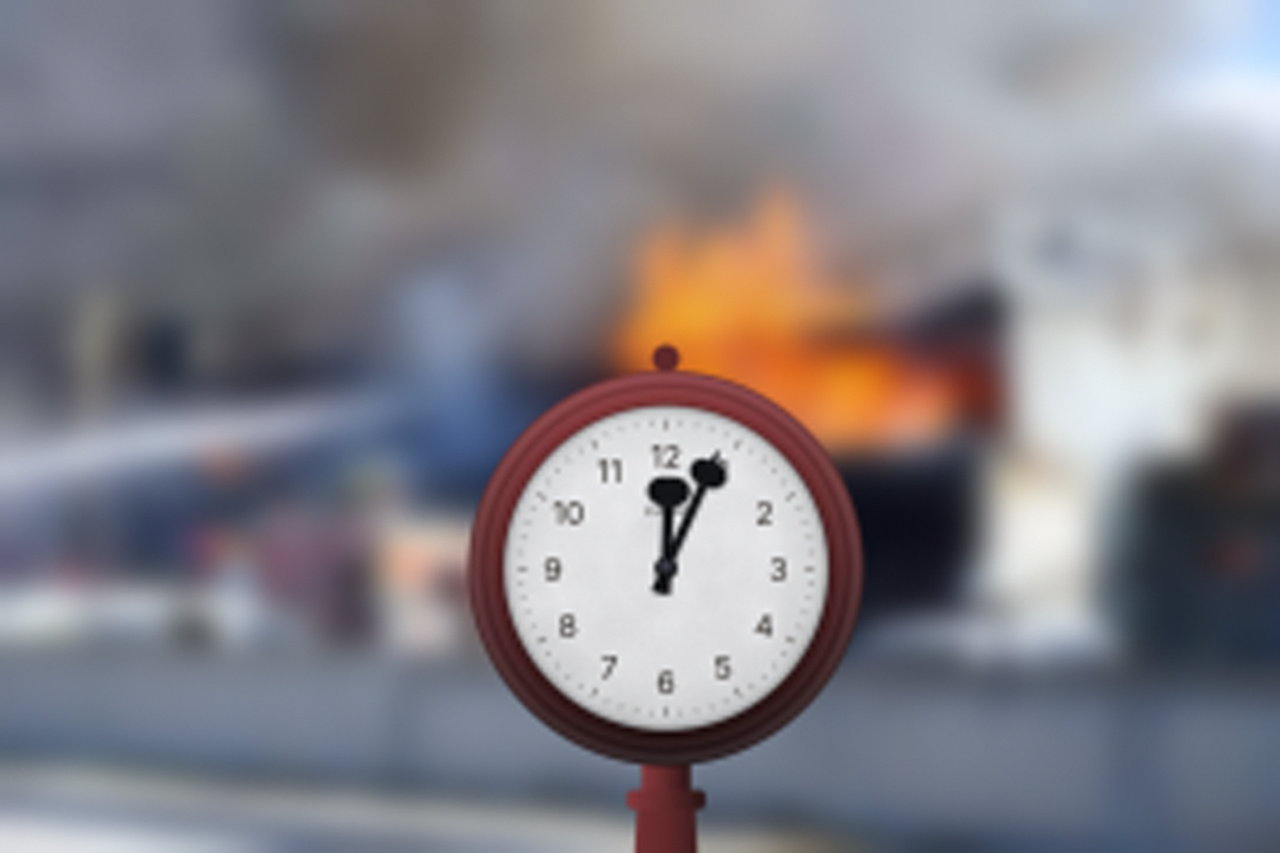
h=12 m=4
